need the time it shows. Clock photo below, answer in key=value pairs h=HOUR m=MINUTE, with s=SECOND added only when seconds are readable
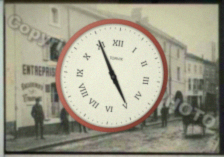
h=4 m=55
